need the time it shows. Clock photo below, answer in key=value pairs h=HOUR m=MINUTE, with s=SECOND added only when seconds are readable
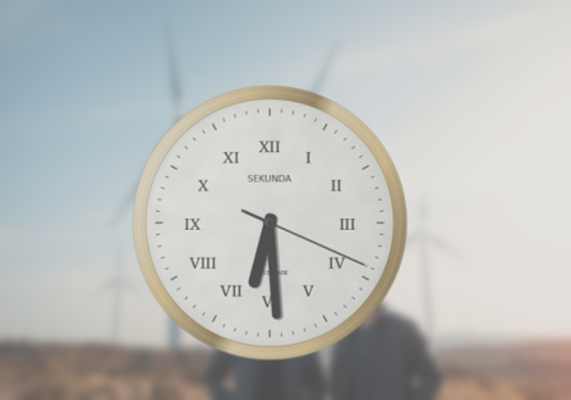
h=6 m=29 s=19
